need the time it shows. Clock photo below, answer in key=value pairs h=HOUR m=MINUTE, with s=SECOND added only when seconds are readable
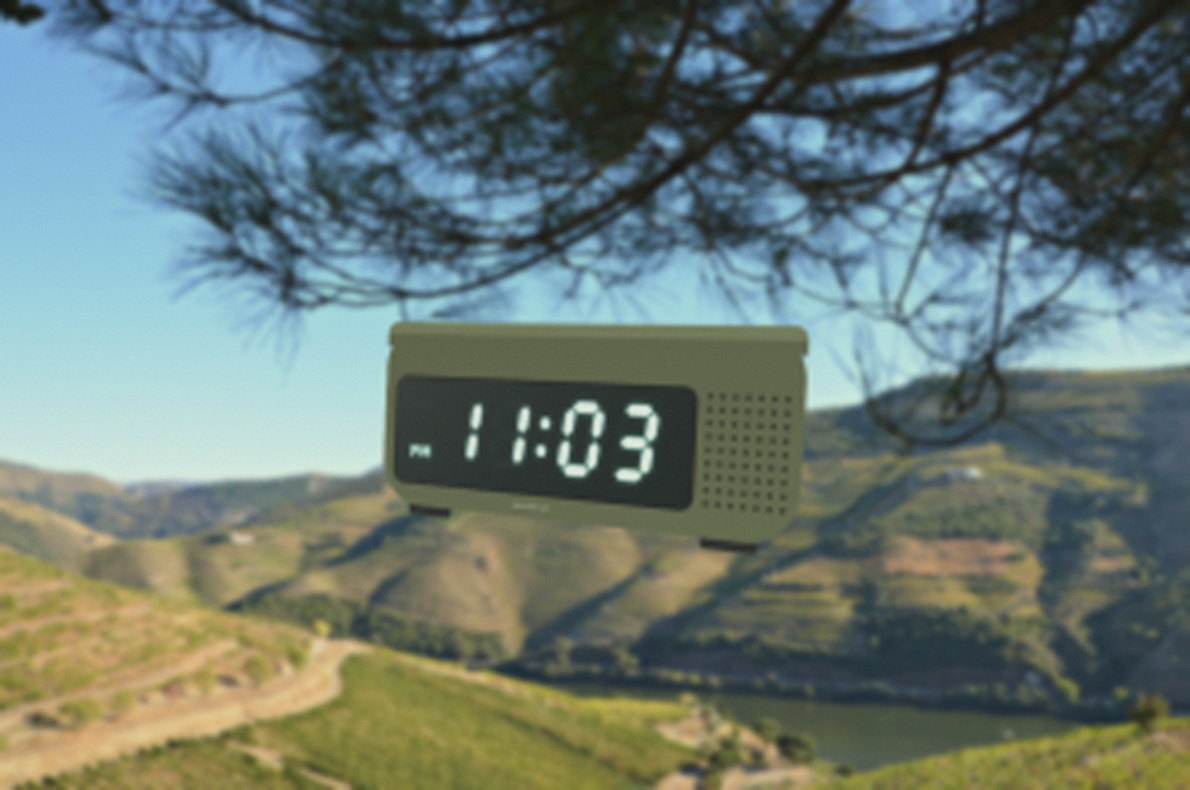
h=11 m=3
